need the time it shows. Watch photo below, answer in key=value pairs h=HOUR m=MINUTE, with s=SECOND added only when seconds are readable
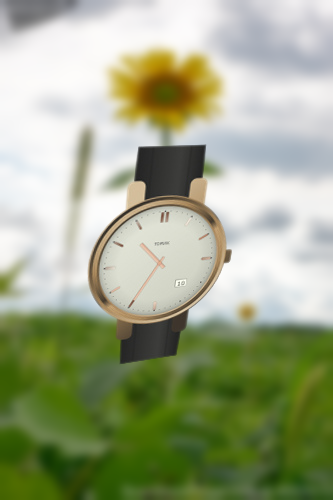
h=10 m=35
